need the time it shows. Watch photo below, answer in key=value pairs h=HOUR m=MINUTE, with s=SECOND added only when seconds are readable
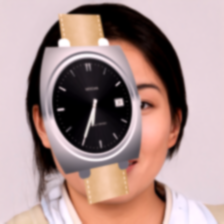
h=6 m=35
